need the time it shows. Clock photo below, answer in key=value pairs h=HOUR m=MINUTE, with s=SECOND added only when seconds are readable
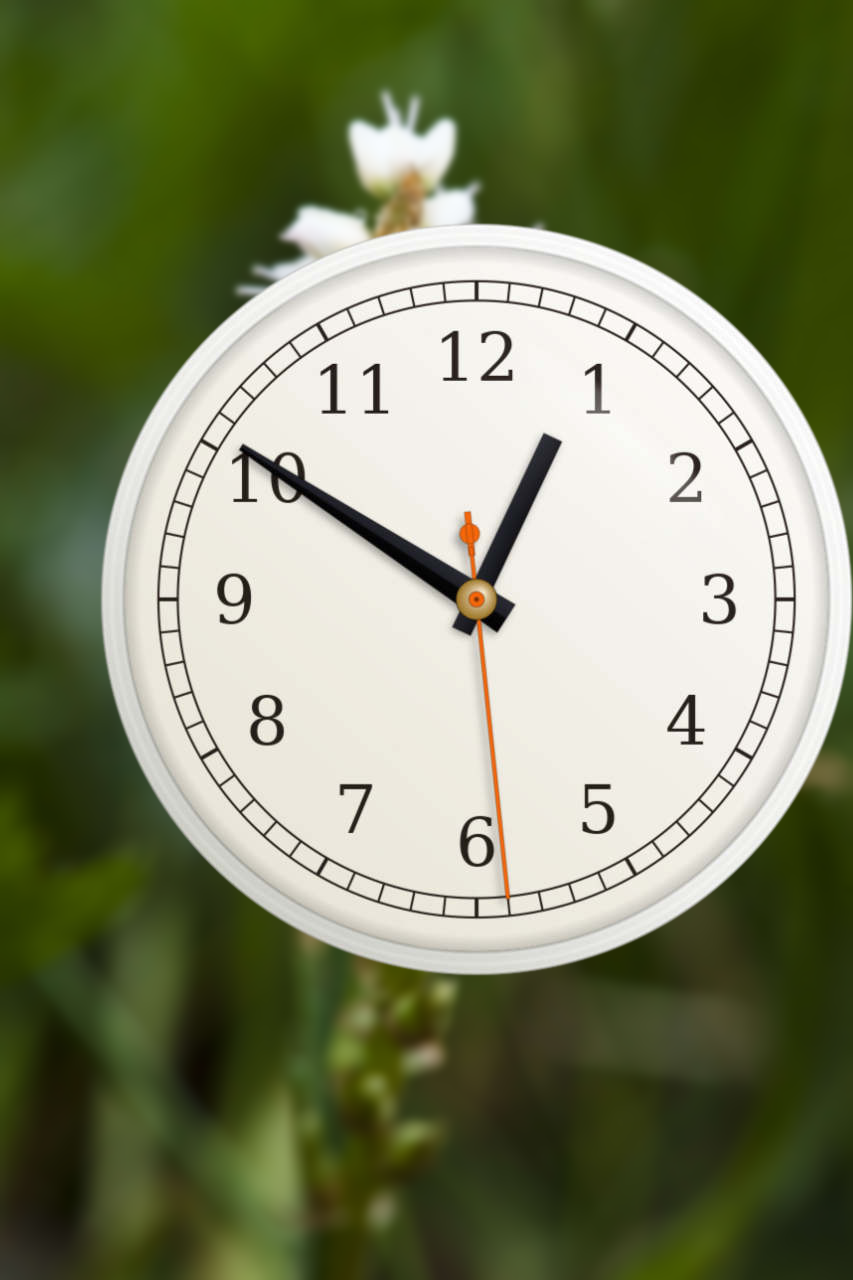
h=12 m=50 s=29
